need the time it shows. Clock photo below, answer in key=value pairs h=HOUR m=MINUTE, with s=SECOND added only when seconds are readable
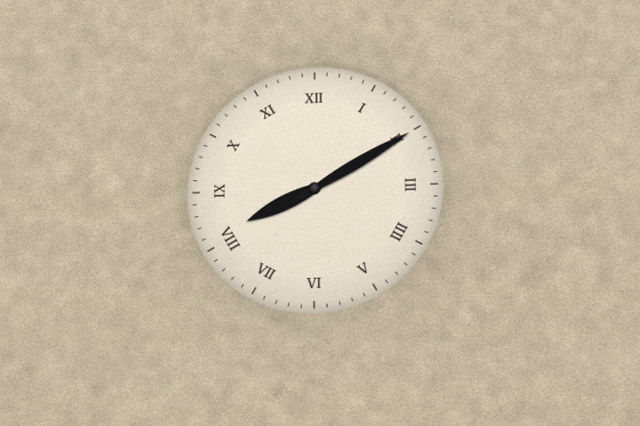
h=8 m=10
